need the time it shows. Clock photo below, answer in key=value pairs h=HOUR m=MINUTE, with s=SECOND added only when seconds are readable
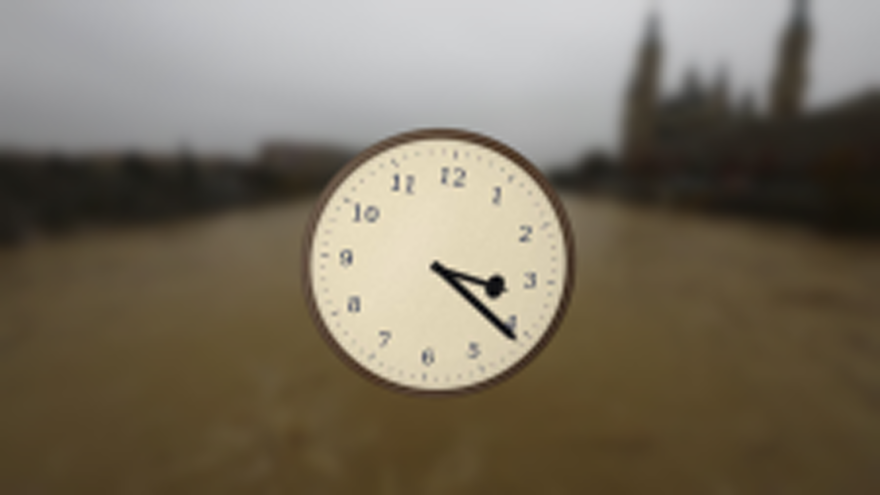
h=3 m=21
